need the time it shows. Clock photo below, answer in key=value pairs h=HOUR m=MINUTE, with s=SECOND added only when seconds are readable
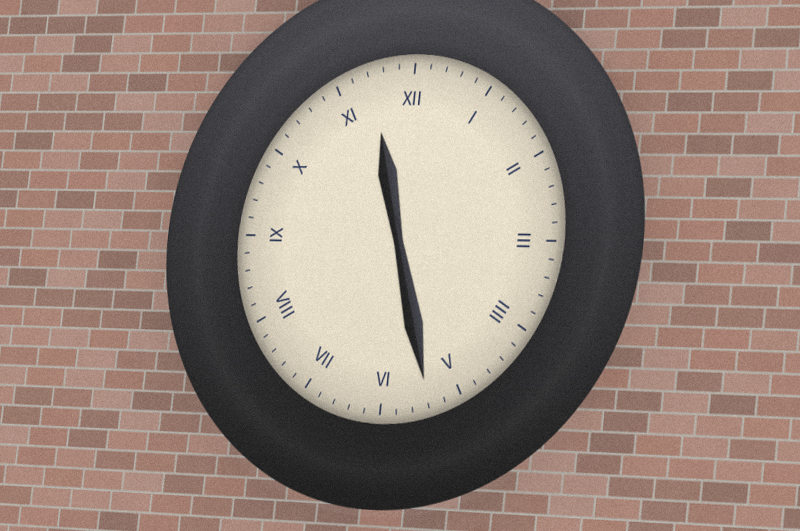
h=11 m=27
